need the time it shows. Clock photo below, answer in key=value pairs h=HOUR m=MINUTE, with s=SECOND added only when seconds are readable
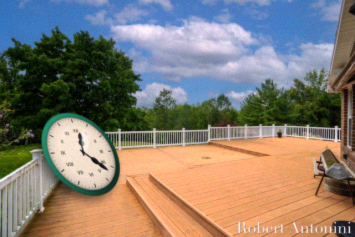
h=12 m=22
